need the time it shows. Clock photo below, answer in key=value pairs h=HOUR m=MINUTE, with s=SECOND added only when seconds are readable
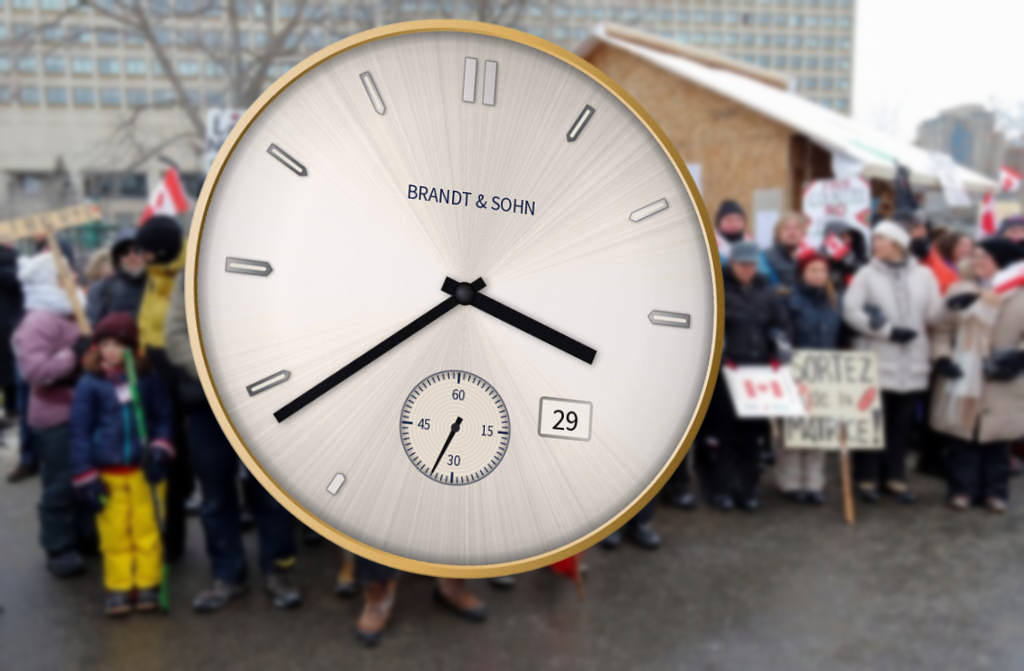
h=3 m=38 s=34
